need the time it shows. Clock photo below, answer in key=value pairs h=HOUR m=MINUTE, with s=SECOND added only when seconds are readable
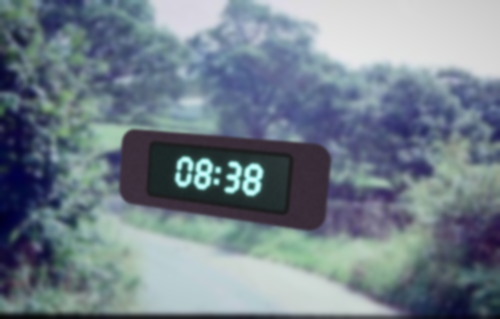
h=8 m=38
